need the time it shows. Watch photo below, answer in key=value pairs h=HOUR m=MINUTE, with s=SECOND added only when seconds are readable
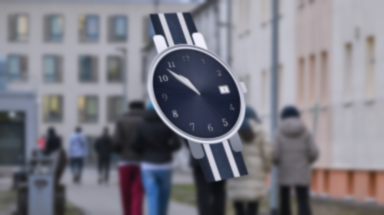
h=10 m=53
